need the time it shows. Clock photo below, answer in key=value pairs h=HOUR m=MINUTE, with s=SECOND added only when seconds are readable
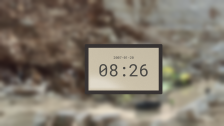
h=8 m=26
